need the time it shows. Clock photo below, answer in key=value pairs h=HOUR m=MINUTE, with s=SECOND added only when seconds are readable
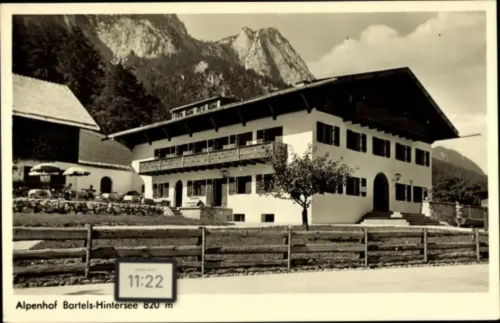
h=11 m=22
